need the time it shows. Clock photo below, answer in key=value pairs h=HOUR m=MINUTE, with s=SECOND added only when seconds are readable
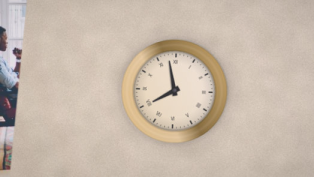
h=7 m=58
